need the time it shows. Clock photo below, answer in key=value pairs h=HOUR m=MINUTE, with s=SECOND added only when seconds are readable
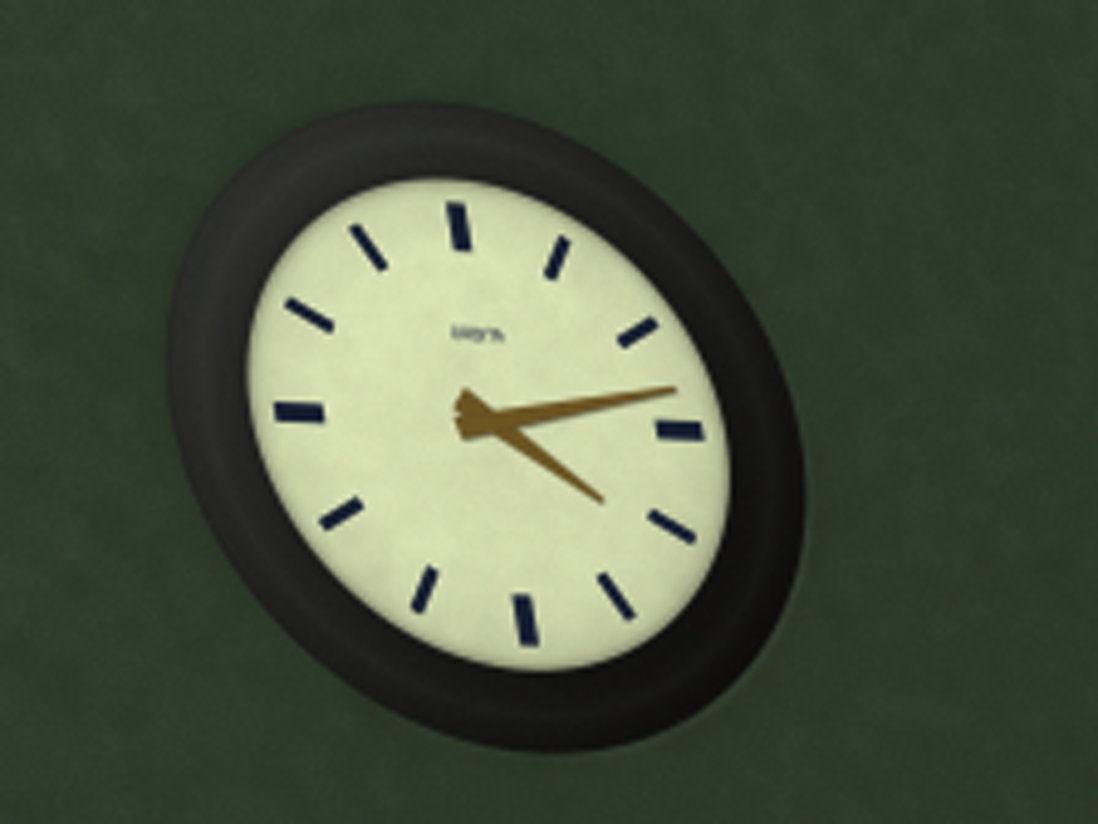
h=4 m=13
